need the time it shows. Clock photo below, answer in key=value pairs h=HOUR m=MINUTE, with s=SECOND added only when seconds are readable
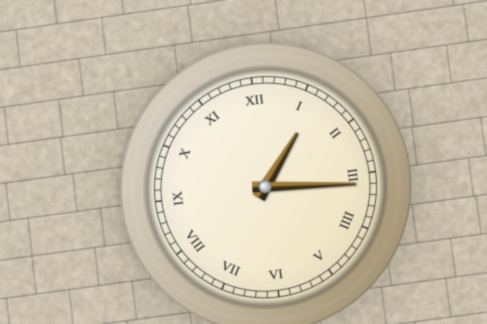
h=1 m=16
